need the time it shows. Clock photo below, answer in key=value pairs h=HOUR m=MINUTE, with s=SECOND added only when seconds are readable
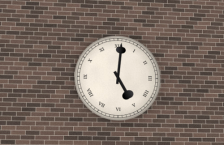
h=5 m=1
